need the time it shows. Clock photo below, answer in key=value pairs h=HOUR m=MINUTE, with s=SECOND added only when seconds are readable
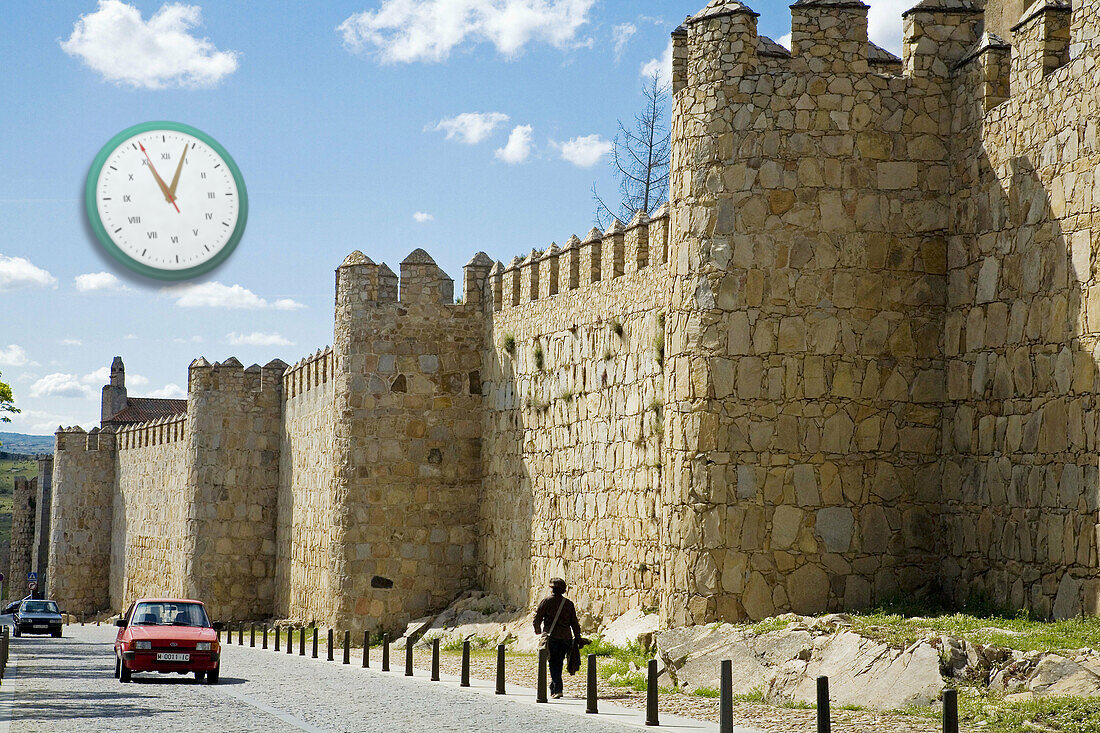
h=11 m=3 s=56
